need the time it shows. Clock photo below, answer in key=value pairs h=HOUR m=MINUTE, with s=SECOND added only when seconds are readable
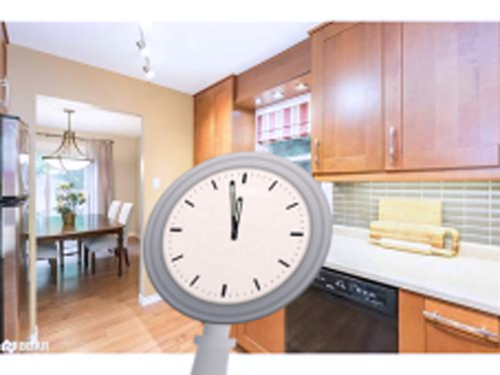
h=11 m=58
